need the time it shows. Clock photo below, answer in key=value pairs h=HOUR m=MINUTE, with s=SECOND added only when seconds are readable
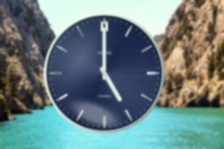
h=5 m=0
